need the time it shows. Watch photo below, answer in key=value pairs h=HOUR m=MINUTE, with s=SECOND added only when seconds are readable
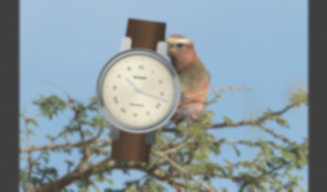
h=10 m=17
